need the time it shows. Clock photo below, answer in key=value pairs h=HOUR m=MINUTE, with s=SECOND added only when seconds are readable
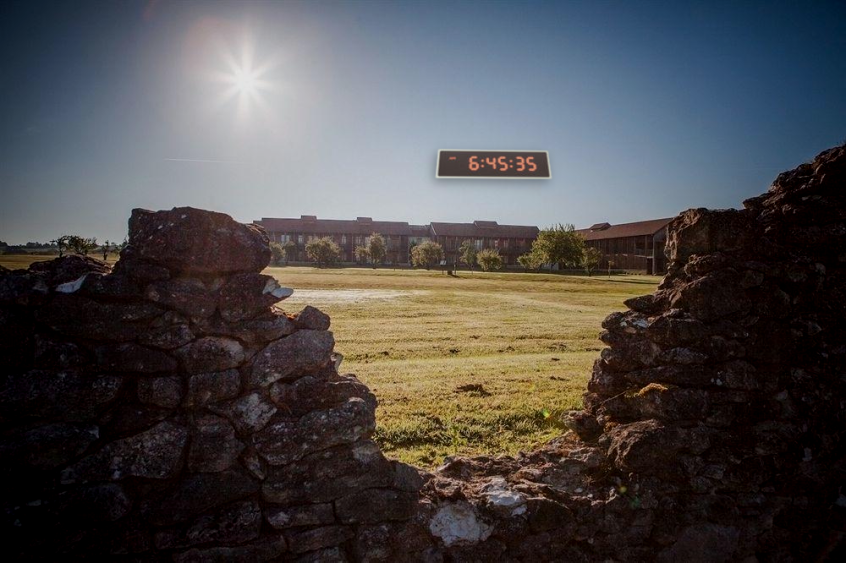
h=6 m=45 s=35
